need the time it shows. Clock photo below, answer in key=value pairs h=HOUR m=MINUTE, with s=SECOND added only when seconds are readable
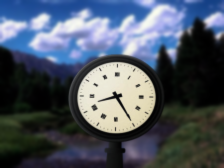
h=8 m=25
